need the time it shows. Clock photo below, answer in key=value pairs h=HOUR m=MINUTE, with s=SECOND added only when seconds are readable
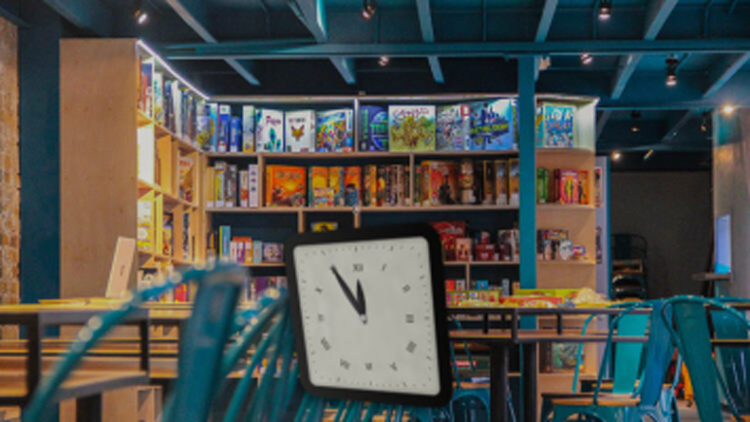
h=11 m=55
